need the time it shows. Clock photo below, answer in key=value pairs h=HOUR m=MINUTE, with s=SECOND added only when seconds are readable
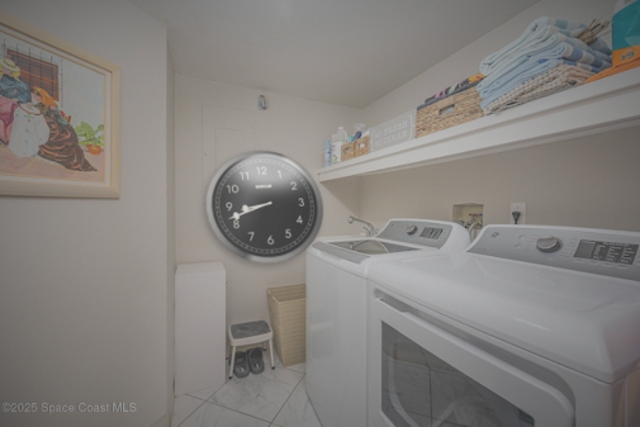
h=8 m=42
